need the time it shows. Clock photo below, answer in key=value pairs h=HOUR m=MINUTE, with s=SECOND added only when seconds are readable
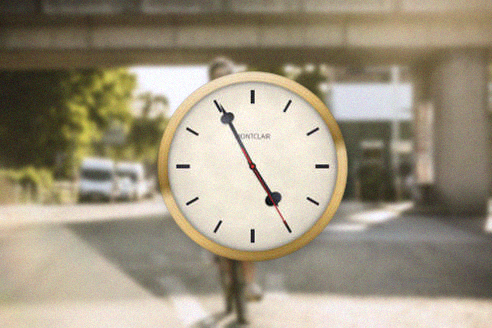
h=4 m=55 s=25
